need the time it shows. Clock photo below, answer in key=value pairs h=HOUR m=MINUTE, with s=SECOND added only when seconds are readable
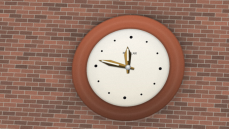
h=11 m=47
